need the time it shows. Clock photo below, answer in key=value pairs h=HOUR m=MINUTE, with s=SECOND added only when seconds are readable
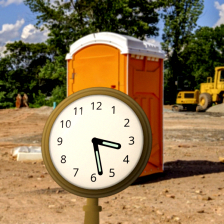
h=3 m=28
